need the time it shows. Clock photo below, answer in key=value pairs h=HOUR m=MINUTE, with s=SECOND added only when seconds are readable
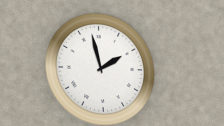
h=1 m=58
